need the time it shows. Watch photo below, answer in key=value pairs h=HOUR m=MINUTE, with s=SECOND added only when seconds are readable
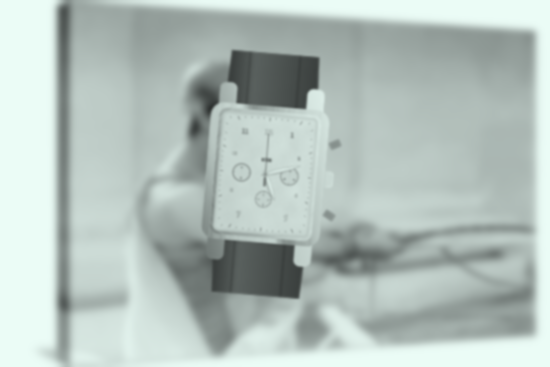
h=5 m=12
